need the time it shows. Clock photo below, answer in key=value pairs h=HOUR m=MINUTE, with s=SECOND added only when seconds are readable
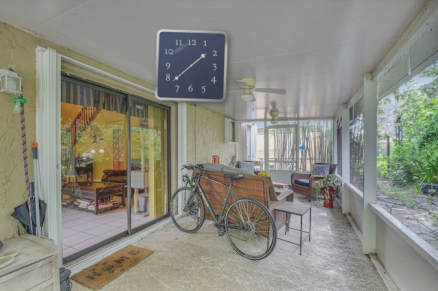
h=1 m=38
